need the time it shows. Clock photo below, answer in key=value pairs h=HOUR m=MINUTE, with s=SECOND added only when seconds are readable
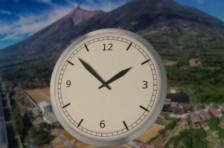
h=1 m=52
